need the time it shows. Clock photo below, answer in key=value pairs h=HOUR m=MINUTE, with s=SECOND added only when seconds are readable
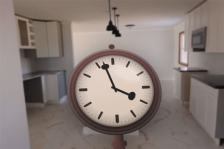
h=3 m=57
